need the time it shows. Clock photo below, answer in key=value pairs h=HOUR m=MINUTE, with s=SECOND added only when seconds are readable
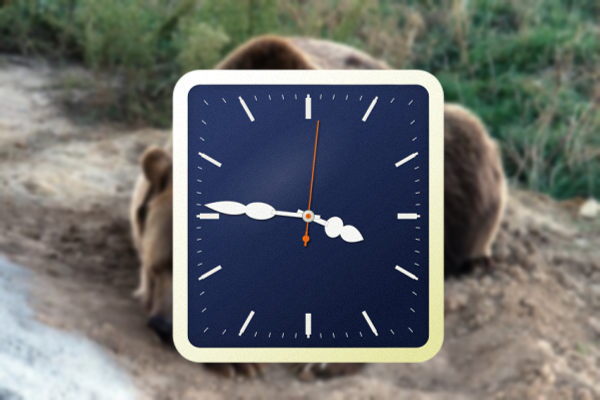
h=3 m=46 s=1
